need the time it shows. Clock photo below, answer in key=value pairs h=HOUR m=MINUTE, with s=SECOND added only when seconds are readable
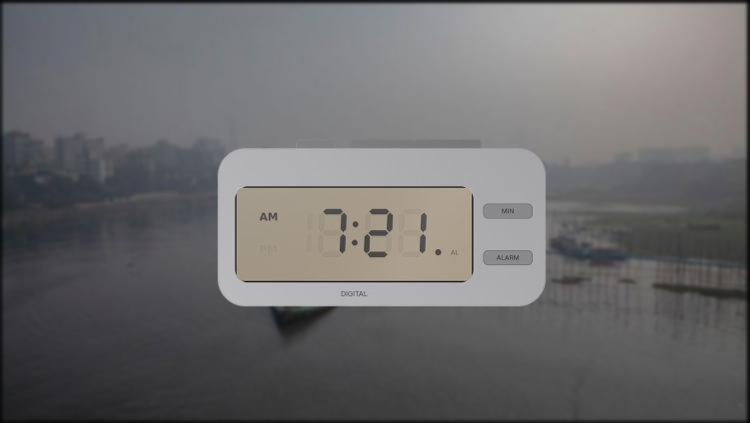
h=7 m=21
